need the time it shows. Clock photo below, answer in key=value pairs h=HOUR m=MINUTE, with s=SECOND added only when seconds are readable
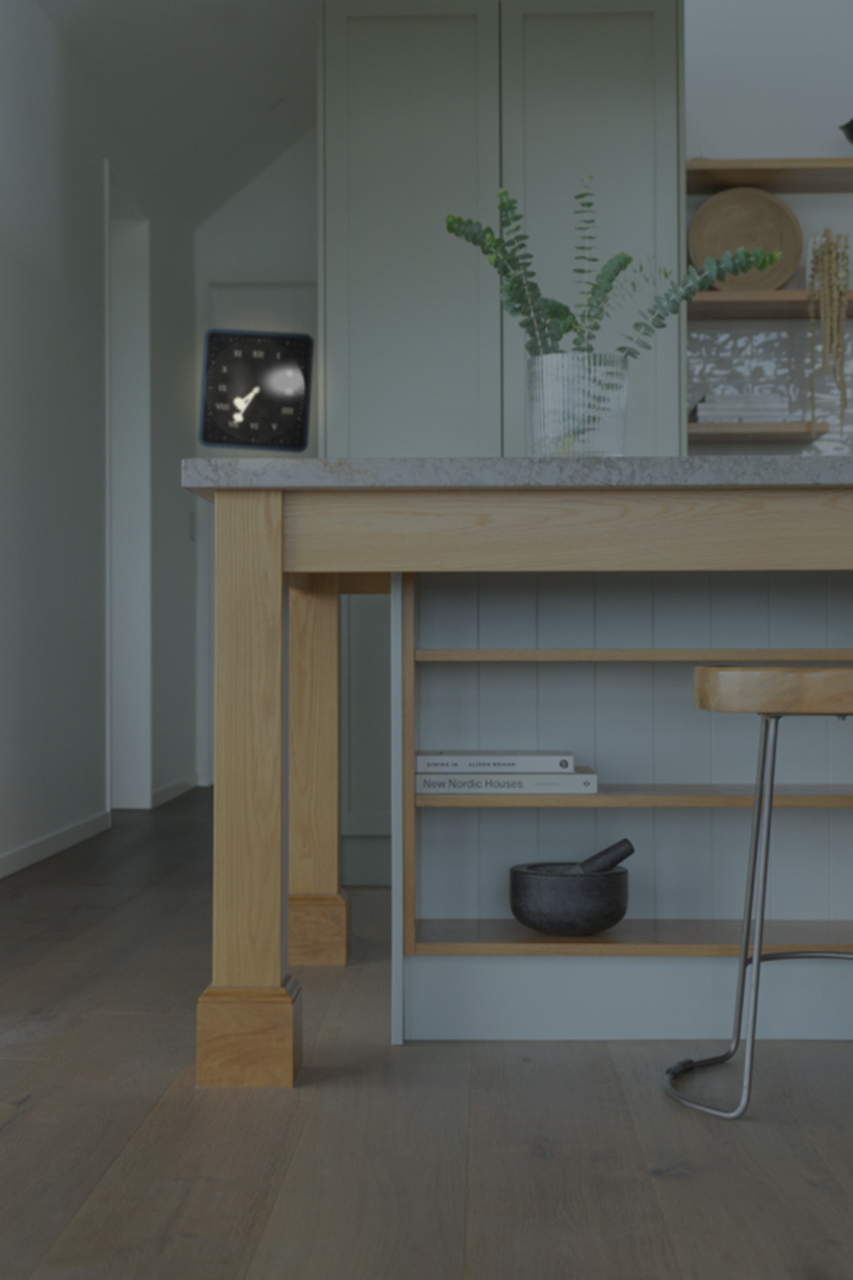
h=7 m=35
